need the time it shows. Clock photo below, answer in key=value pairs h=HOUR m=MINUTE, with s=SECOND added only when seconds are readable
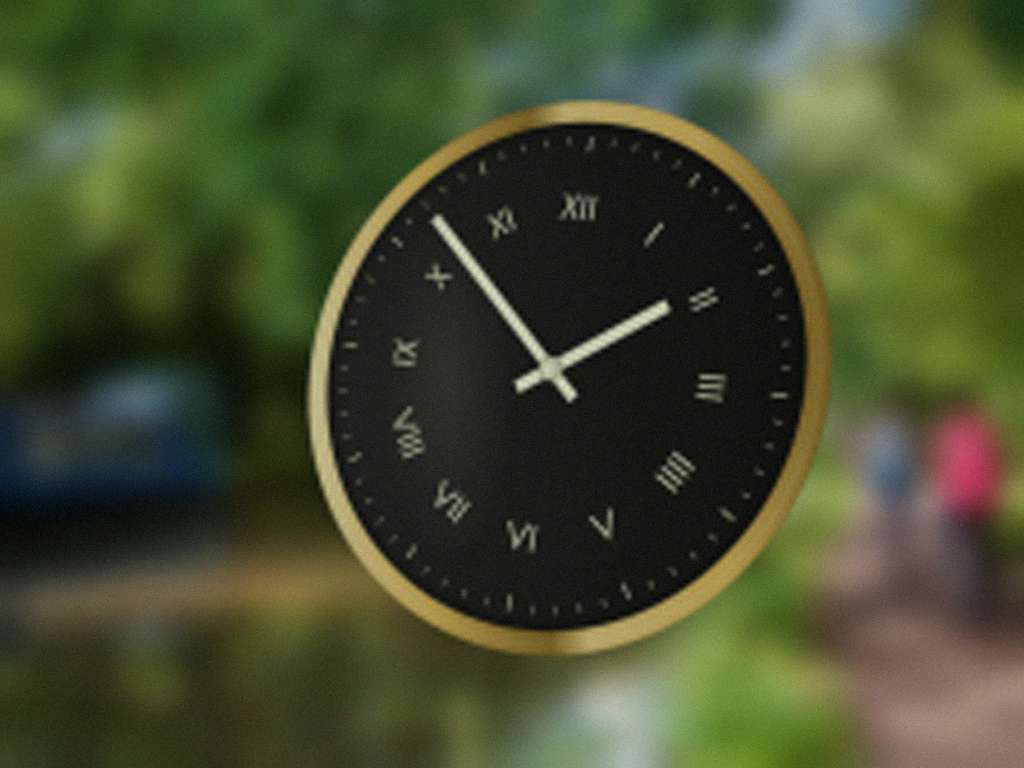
h=1 m=52
